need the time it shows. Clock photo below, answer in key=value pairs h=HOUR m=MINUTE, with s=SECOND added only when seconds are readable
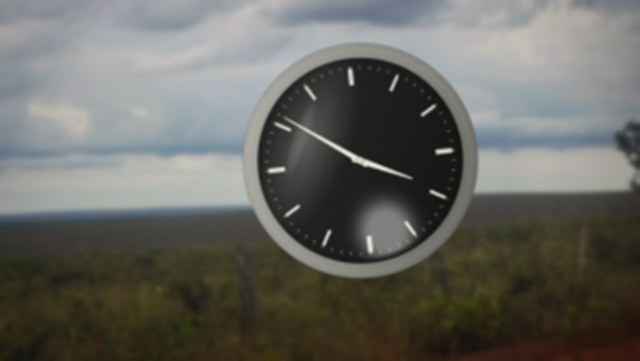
h=3 m=51
